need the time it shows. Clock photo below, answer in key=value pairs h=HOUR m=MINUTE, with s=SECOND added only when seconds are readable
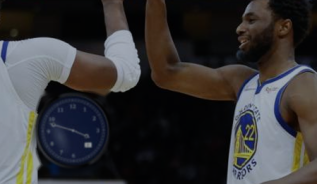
h=3 m=48
